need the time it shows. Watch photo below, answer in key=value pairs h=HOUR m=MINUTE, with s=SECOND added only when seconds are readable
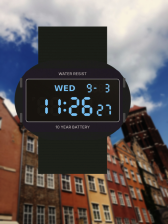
h=11 m=26 s=27
